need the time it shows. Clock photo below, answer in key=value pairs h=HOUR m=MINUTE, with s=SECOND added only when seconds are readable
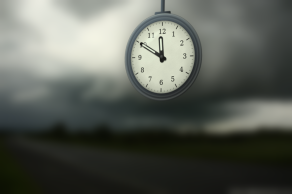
h=11 m=50
